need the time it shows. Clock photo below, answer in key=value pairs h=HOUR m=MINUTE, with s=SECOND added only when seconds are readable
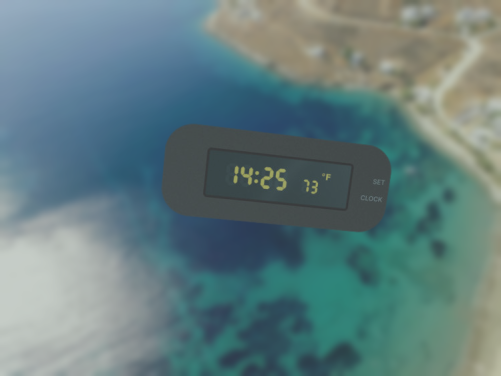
h=14 m=25
